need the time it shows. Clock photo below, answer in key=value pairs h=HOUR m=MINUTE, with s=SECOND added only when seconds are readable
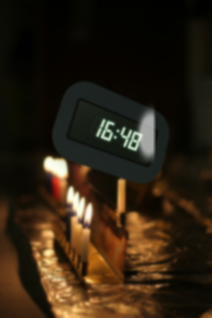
h=16 m=48
